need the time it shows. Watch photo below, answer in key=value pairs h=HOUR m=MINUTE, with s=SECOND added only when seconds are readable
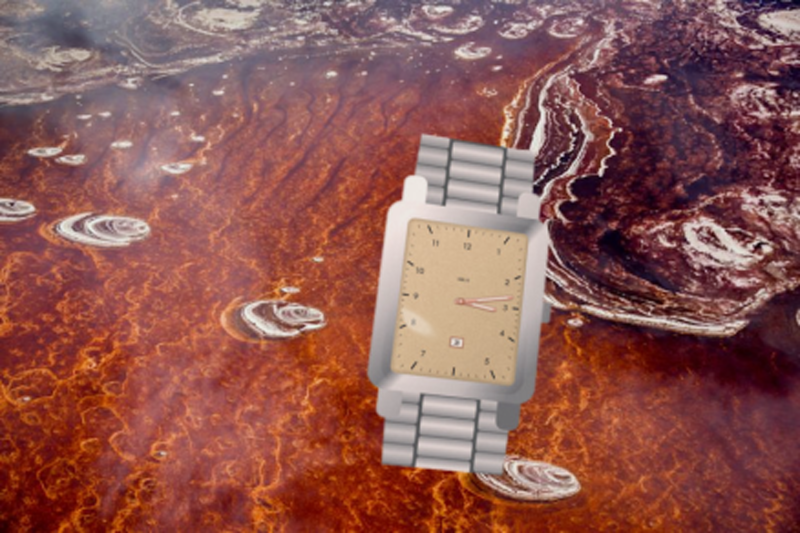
h=3 m=13
